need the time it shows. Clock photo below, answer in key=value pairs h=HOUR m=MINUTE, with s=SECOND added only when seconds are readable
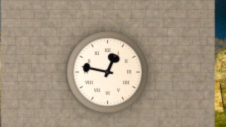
h=12 m=47
